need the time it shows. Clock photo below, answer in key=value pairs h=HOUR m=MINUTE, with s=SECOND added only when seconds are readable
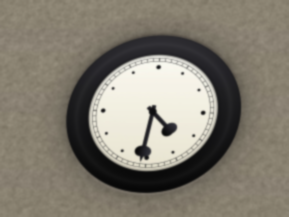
h=4 m=31
